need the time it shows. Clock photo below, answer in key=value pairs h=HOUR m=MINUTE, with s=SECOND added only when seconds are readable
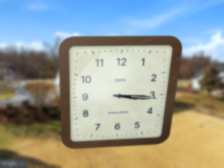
h=3 m=16
